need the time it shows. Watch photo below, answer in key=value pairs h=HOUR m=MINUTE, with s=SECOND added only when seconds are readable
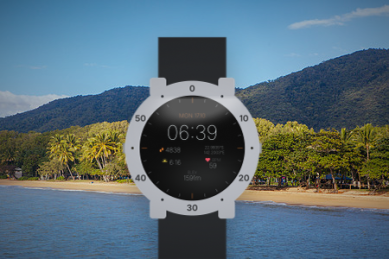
h=6 m=39
